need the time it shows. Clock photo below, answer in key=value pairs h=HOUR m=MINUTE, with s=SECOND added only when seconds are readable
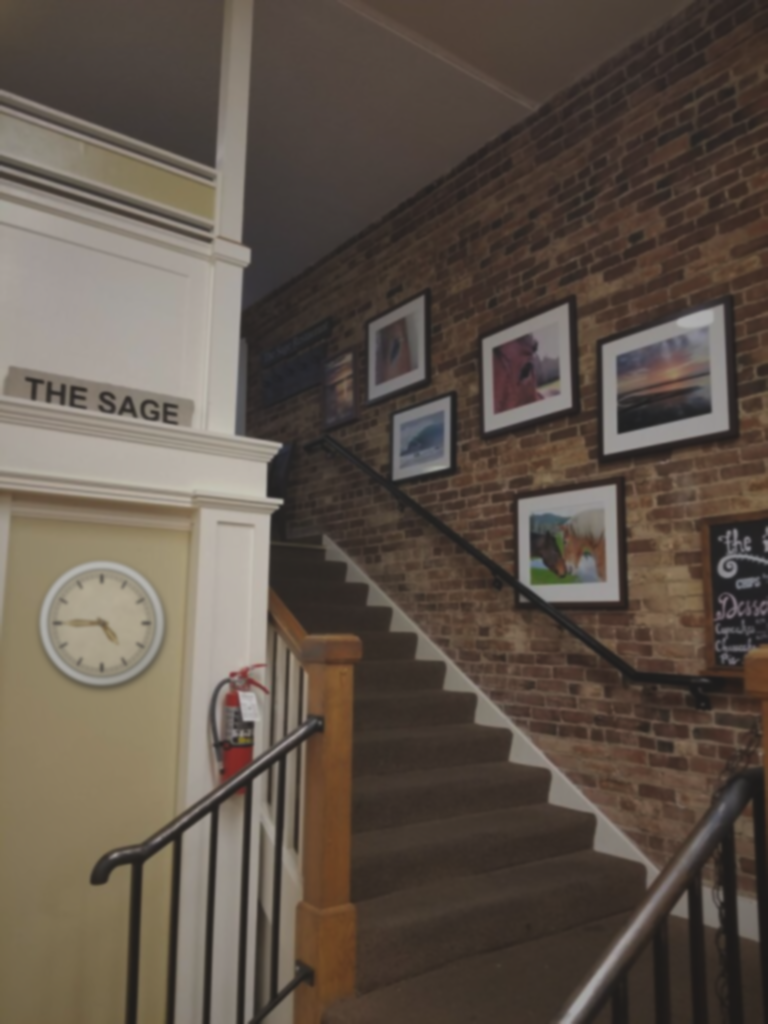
h=4 m=45
